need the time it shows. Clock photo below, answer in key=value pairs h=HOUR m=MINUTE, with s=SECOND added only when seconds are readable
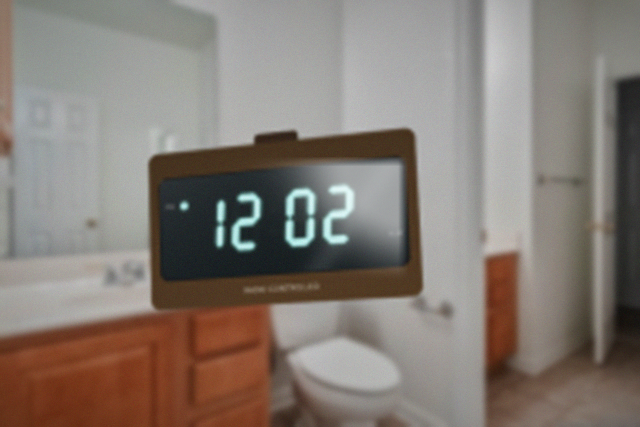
h=12 m=2
